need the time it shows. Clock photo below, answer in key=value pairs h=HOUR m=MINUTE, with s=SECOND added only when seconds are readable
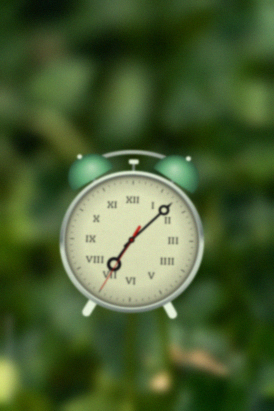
h=7 m=7 s=35
